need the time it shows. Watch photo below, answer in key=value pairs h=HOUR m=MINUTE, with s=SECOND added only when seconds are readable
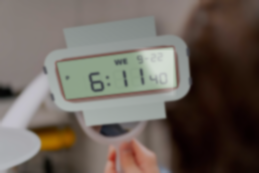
h=6 m=11 s=40
